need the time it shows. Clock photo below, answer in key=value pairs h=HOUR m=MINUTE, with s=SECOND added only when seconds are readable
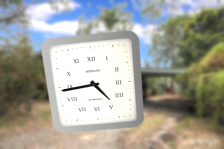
h=4 m=44
